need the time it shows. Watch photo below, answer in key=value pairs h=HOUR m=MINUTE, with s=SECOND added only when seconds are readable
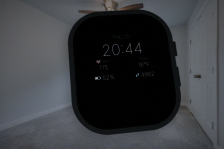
h=20 m=44
